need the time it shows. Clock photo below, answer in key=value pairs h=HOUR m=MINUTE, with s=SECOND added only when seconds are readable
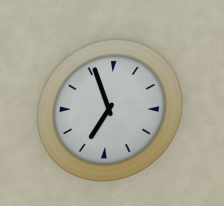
h=6 m=56
